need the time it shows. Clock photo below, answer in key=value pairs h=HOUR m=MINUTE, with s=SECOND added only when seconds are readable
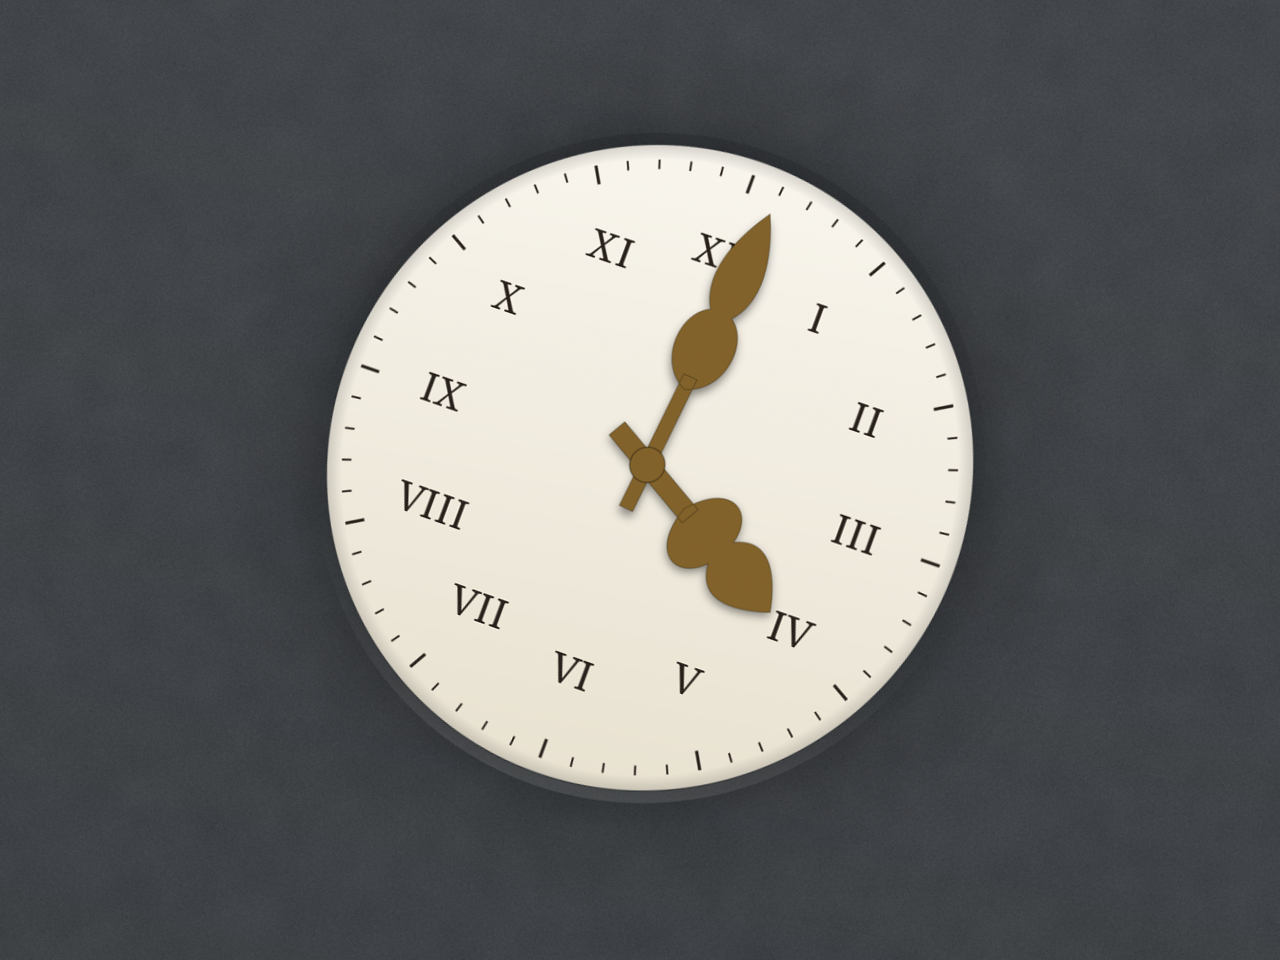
h=4 m=1
